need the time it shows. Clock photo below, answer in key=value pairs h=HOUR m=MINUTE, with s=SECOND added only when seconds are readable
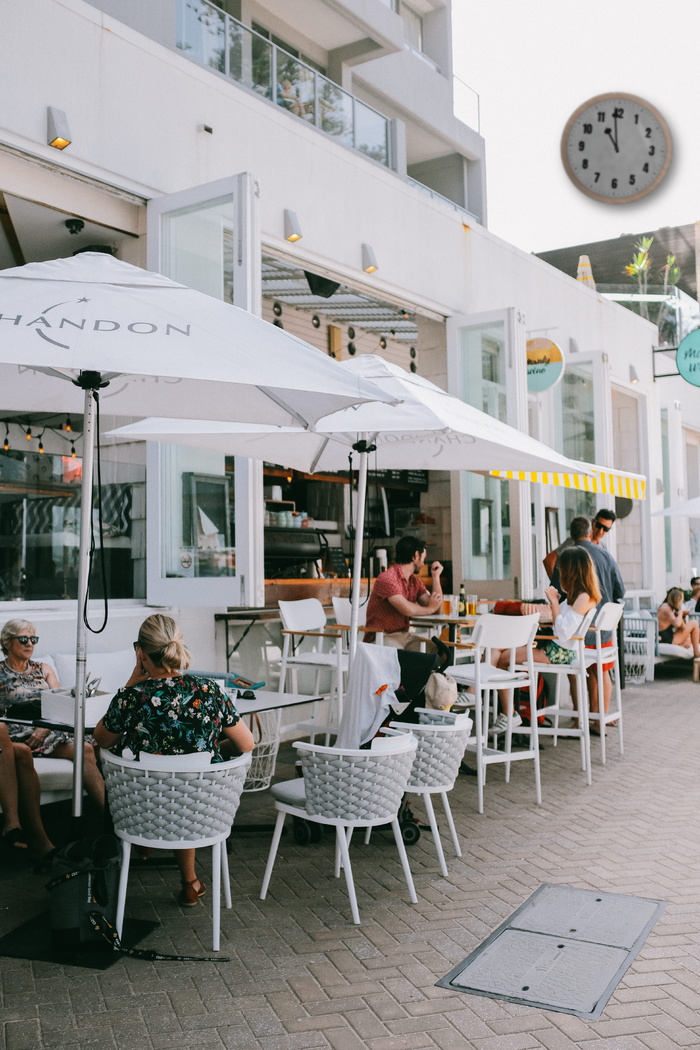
h=10 m=59
